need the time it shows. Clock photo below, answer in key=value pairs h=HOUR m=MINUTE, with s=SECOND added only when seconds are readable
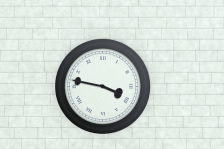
h=3 m=47
